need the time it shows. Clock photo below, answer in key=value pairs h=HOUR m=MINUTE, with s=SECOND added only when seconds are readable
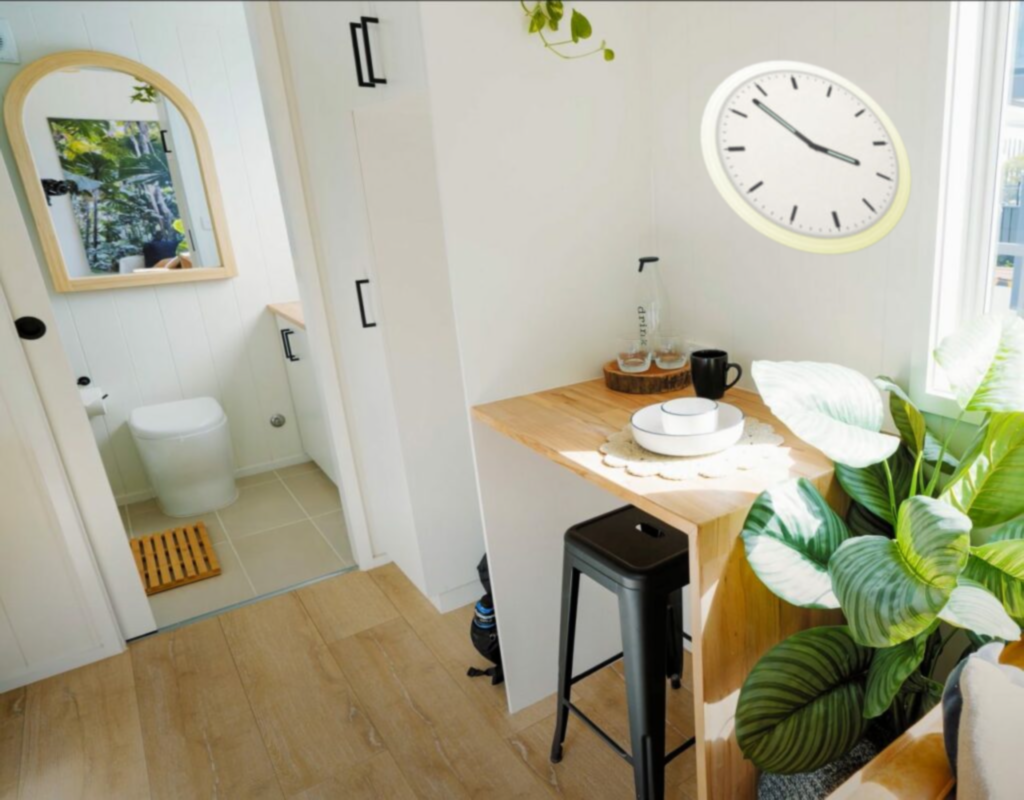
h=3 m=53
